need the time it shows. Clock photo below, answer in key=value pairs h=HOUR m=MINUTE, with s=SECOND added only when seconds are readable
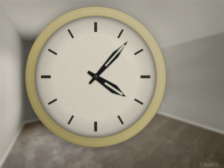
h=4 m=7
